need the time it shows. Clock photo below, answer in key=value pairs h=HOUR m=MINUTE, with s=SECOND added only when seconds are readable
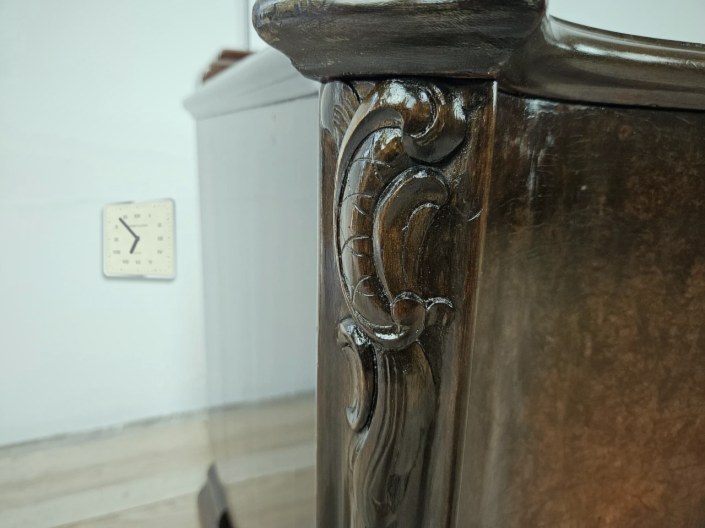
h=6 m=53
